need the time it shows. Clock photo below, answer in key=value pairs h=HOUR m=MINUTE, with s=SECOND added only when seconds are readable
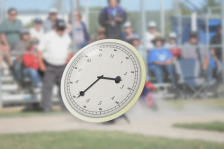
h=2 m=34
